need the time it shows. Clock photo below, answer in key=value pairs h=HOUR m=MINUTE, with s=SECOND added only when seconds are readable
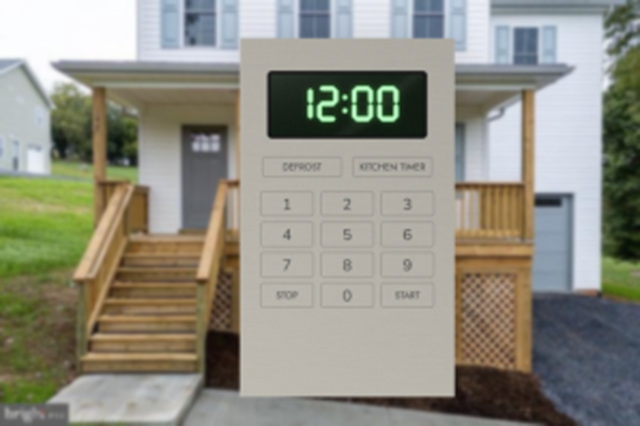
h=12 m=0
